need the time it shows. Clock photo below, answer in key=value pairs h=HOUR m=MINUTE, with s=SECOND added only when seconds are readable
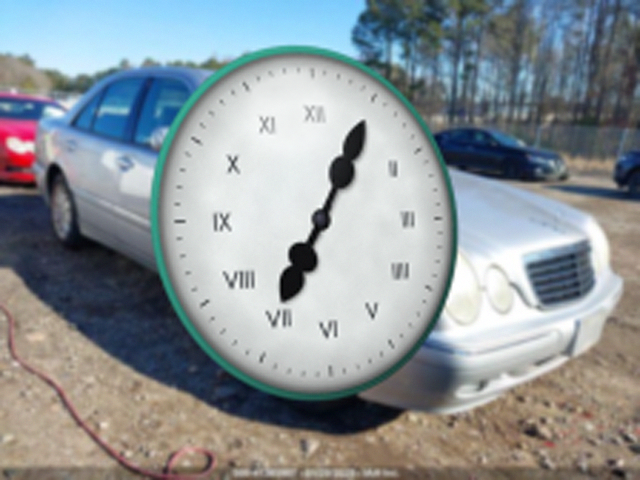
h=7 m=5
